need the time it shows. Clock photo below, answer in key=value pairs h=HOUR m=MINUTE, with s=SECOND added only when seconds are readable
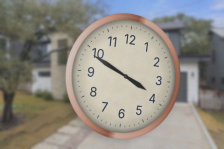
h=3 m=49
